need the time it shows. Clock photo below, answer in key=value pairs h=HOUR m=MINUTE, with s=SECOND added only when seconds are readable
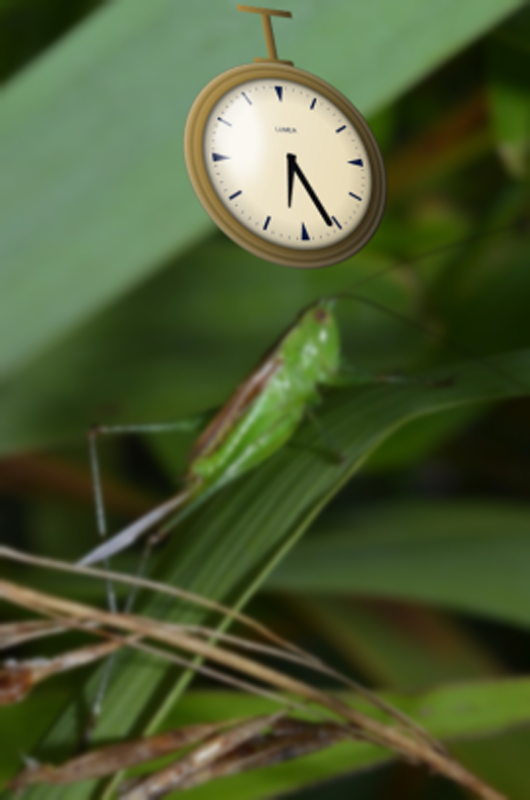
h=6 m=26
